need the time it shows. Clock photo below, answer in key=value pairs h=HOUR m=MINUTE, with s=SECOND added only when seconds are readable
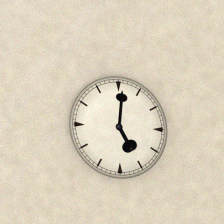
h=5 m=1
